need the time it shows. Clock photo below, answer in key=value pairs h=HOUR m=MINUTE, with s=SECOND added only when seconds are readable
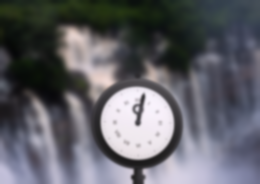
h=12 m=2
